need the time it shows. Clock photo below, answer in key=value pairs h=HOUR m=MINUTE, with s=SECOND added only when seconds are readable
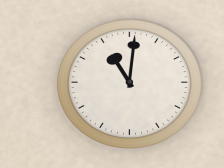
h=11 m=1
